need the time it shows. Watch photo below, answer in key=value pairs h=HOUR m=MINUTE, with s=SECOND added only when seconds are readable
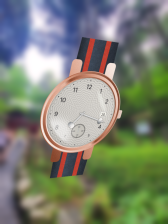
h=7 m=18
